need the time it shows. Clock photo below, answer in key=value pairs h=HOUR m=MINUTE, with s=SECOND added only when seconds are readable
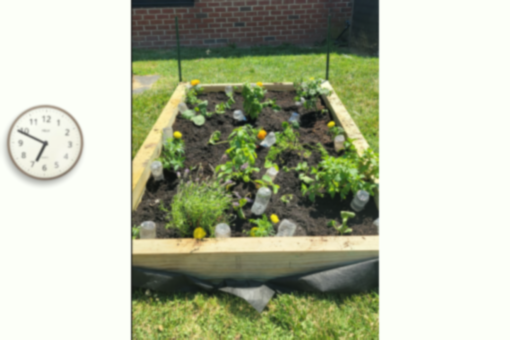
h=6 m=49
